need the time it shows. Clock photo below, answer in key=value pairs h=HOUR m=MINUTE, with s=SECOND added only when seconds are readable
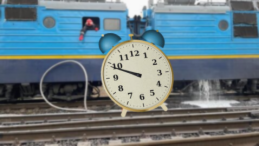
h=9 m=49
